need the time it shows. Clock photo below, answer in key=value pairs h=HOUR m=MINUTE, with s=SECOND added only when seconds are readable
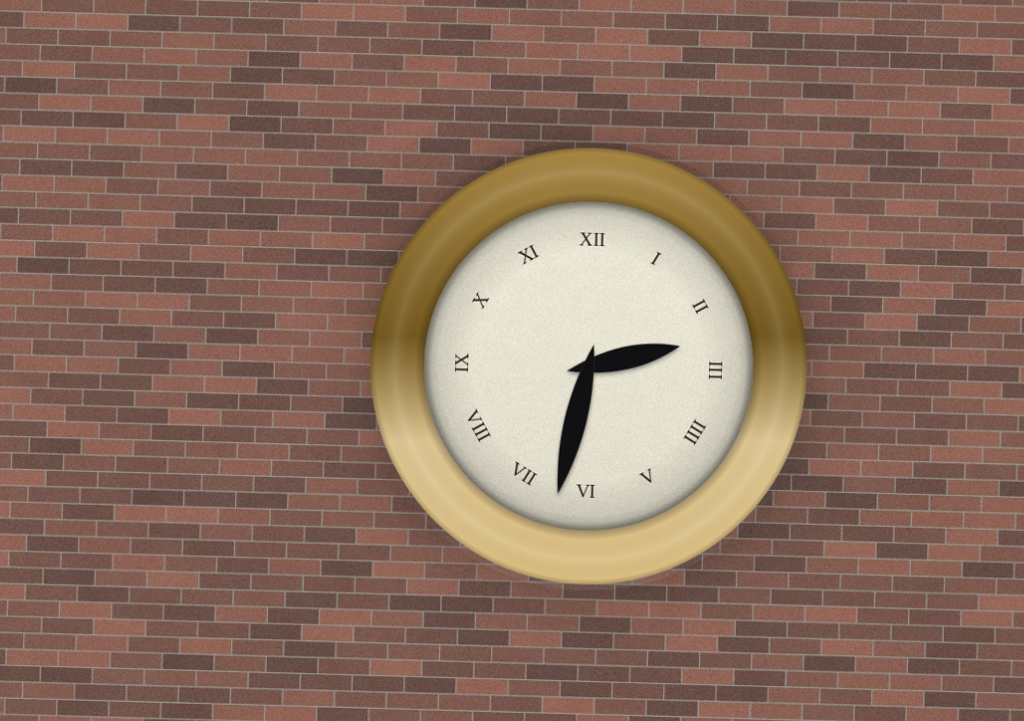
h=2 m=32
